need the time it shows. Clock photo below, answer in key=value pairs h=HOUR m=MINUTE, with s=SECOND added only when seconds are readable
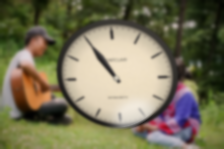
h=10 m=55
